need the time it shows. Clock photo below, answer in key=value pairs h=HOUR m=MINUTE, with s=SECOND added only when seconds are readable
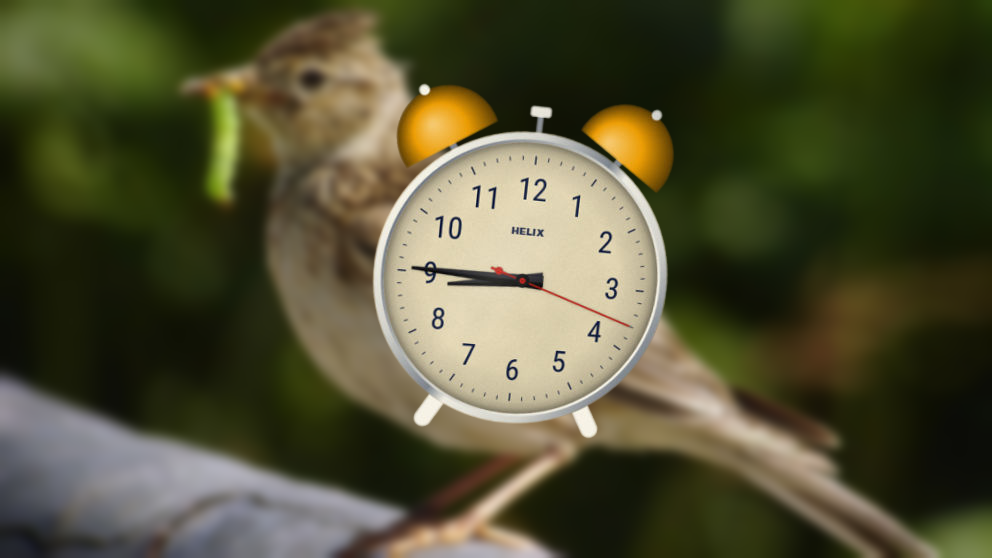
h=8 m=45 s=18
